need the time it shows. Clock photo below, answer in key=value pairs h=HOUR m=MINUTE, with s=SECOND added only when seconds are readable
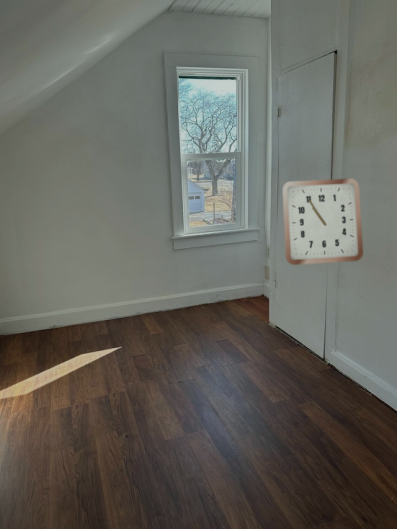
h=10 m=55
